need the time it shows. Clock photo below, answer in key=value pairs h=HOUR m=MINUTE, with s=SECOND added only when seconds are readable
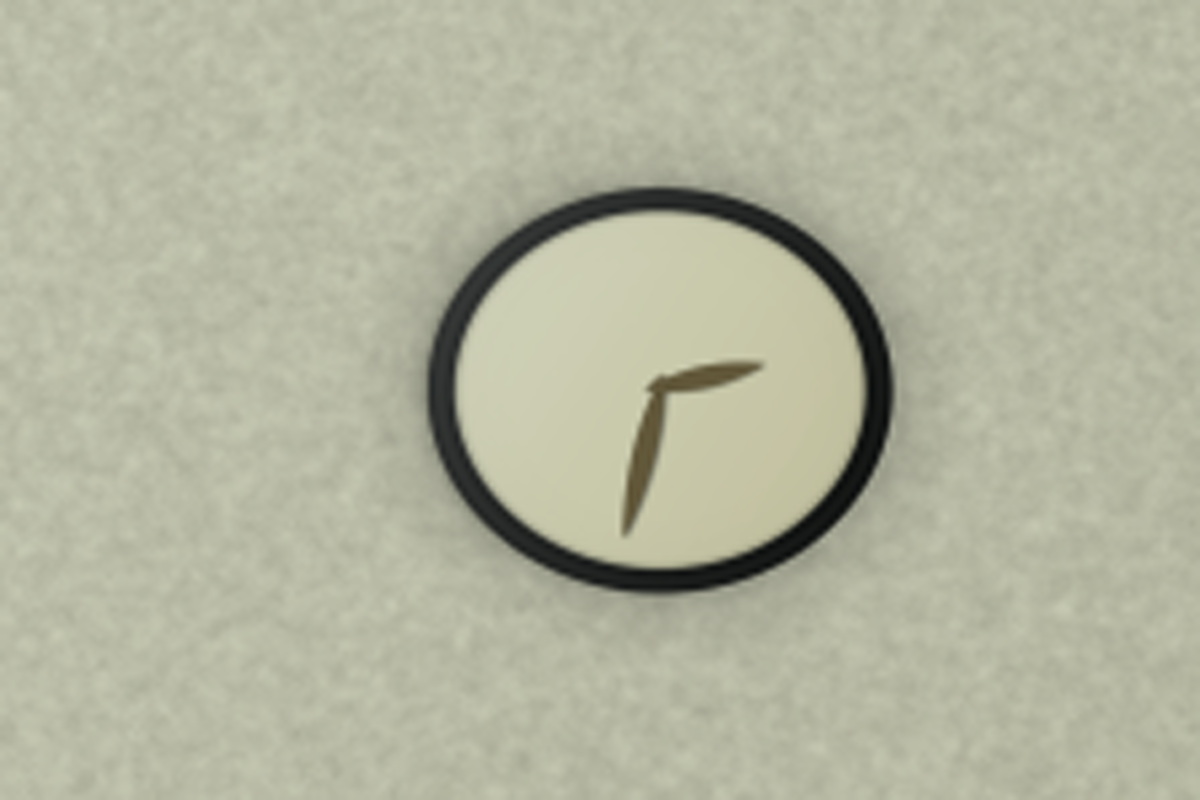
h=2 m=32
